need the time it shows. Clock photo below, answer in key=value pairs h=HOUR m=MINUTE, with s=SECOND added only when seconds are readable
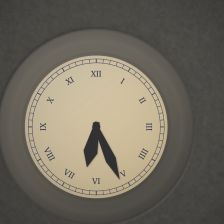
h=6 m=26
